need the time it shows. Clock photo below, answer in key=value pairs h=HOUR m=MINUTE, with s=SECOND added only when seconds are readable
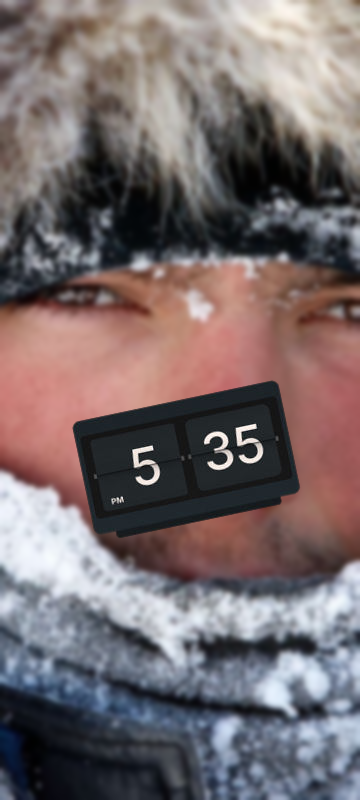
h=5 m=35
